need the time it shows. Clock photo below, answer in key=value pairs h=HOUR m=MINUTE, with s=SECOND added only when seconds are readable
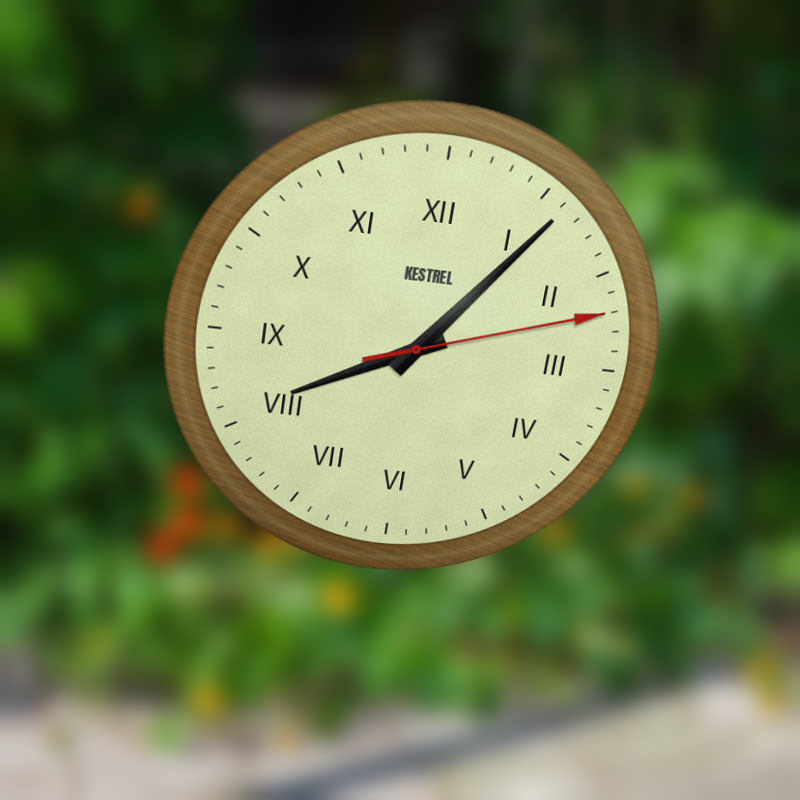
h=8 m=6 s=12
